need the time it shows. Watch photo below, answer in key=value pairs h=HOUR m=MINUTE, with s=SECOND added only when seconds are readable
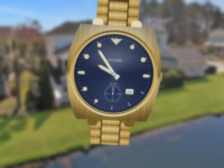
h=9 m=54
